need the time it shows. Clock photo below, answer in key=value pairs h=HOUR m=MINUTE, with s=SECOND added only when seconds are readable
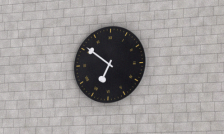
h=6 m=51
